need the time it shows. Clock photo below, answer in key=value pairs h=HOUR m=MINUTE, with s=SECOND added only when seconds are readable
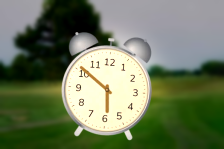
h=5 m=51
